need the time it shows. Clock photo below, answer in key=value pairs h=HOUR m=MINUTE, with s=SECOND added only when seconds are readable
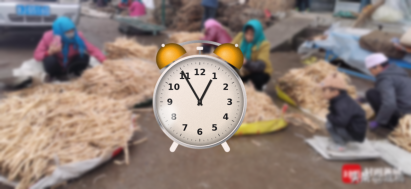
h=12 m=55
